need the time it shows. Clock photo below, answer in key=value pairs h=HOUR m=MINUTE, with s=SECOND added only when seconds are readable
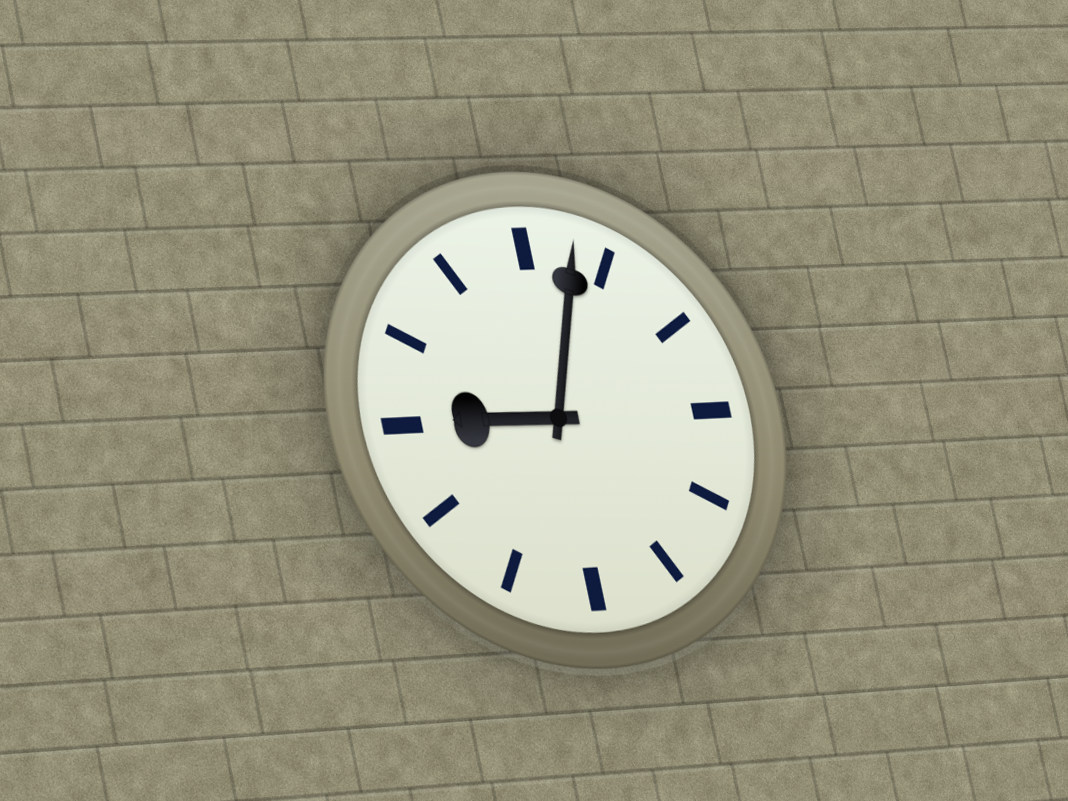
h=9 m=3
